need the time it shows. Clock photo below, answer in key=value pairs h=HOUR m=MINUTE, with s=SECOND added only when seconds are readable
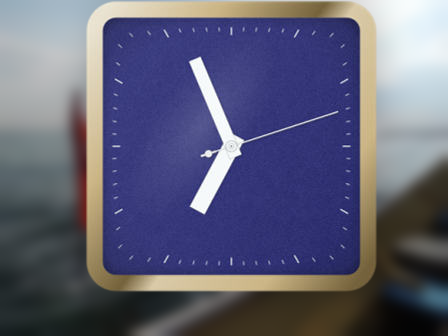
h=6 m=56 s=12
